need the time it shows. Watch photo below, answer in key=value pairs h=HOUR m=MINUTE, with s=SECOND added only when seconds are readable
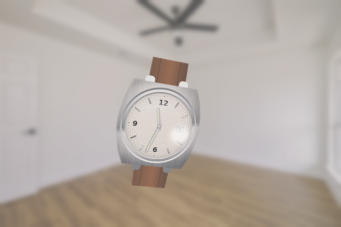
h=11 m=33
